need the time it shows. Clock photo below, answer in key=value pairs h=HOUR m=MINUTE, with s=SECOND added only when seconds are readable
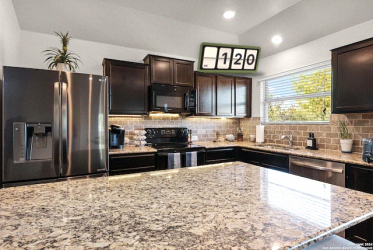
h=1 m=20
